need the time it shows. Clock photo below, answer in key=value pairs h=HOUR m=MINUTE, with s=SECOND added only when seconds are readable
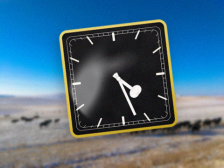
h=4 m=27
